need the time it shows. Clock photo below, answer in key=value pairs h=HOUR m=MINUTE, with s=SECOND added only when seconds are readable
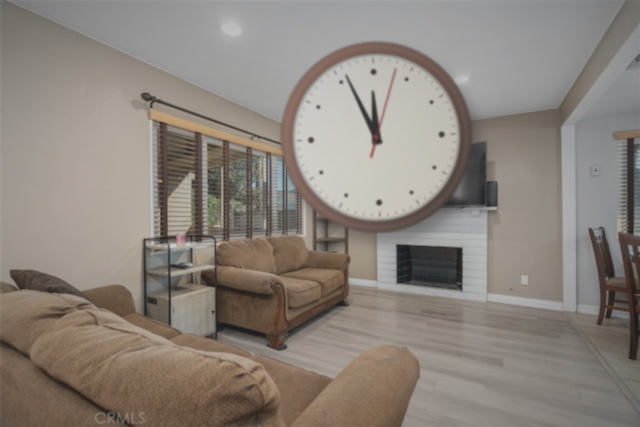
h=11 m=56 s=3
